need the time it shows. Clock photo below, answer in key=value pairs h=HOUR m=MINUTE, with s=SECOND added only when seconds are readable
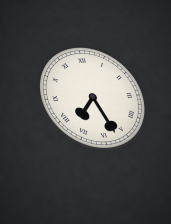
h=7 m=27
